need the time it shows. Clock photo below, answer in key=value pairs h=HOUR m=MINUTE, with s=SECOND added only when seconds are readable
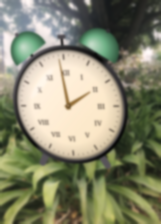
h=1 m=59
